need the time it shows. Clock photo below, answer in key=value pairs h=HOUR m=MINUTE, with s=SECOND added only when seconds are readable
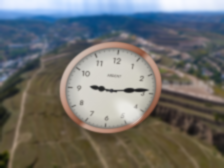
h=9 m=14
